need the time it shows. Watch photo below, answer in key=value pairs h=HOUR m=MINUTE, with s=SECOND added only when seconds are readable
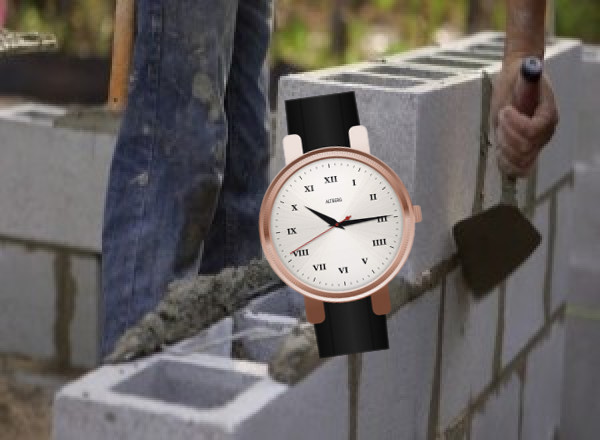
h=10 m=14 s=41
